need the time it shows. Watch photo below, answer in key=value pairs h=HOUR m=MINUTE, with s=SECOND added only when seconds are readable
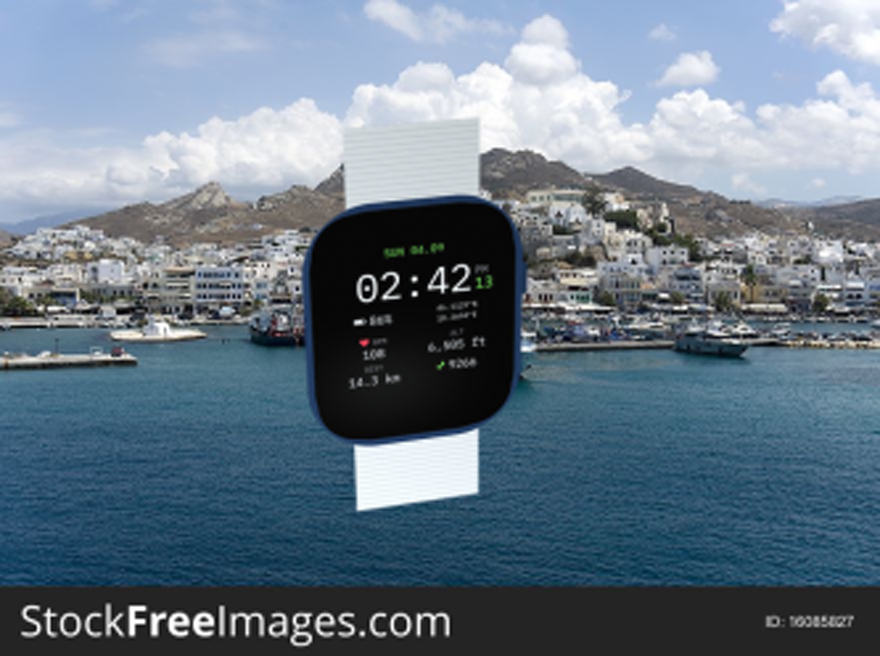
h=2 m=42
